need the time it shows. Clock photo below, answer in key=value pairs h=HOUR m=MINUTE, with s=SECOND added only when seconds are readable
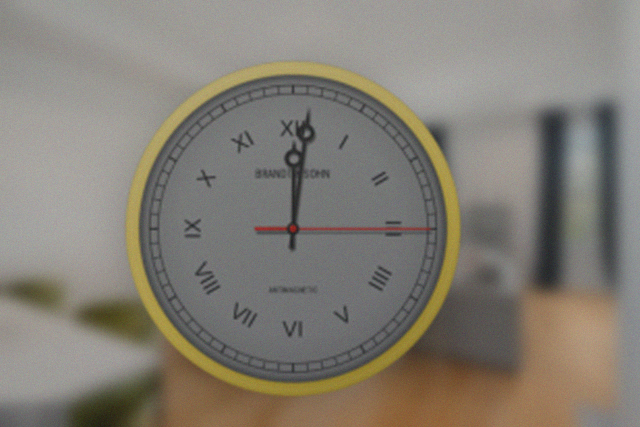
h=12 m=1 s=15
